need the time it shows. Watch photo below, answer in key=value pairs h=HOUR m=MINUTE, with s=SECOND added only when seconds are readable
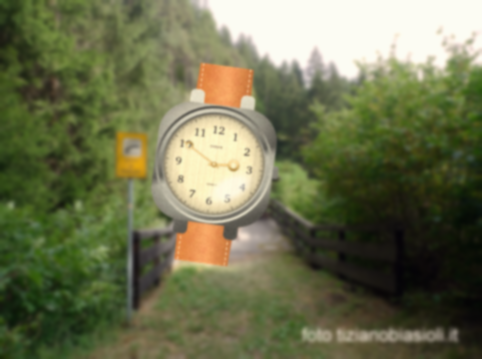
h=2 m=50
